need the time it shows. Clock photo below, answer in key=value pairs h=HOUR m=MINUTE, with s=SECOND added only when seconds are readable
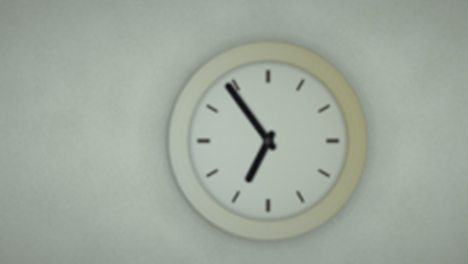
h=6 m=54
